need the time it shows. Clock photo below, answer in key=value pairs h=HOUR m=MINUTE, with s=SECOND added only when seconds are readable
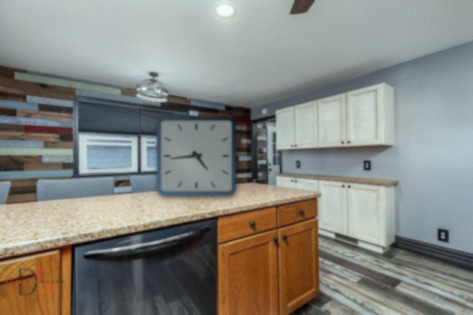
h=4 m=44
